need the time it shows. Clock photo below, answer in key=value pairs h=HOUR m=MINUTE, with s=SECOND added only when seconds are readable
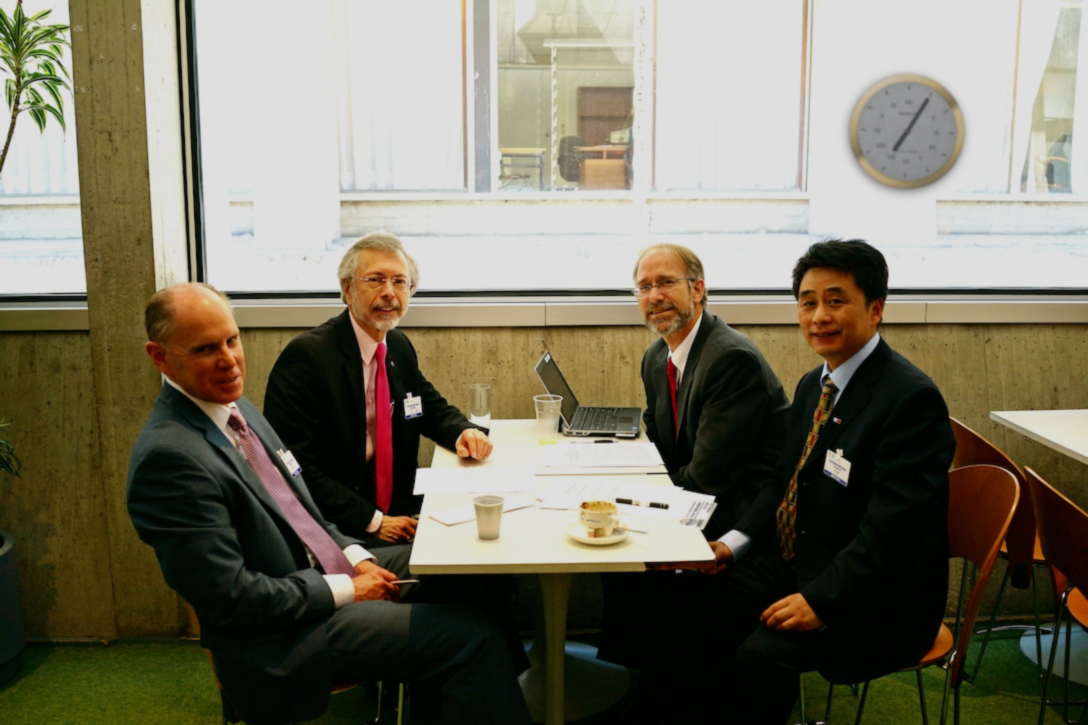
h=7 m=5
